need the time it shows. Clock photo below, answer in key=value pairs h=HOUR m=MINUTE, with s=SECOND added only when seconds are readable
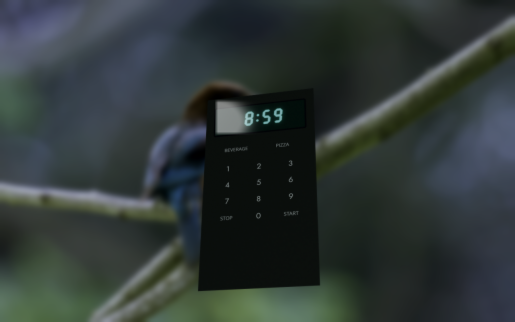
h=8 m=59
